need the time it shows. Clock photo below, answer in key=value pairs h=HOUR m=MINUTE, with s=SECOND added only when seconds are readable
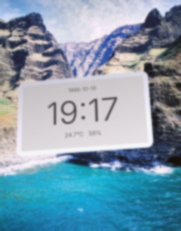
h=19 m=17
